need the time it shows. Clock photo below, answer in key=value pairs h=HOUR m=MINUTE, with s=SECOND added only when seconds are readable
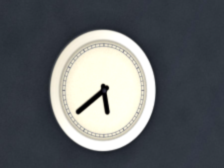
h=5 m=39
